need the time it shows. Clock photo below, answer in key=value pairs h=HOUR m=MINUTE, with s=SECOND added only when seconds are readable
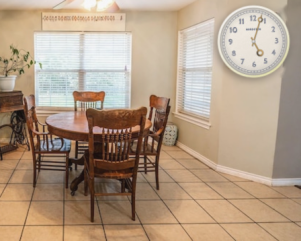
h=5 m=3
